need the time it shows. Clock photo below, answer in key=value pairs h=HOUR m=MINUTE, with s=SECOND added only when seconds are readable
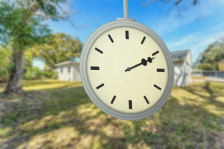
h=2 m=11
